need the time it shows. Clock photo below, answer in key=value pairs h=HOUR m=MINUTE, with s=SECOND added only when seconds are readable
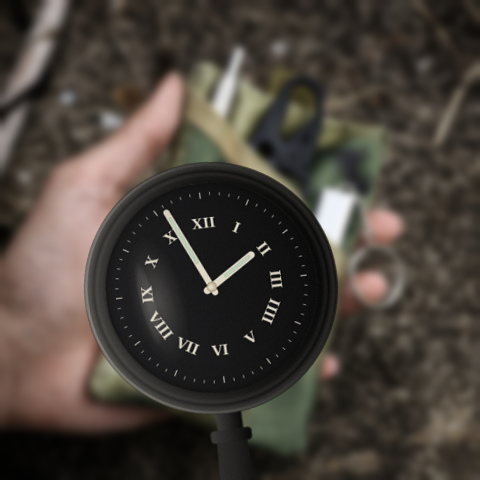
h=1 m=56
